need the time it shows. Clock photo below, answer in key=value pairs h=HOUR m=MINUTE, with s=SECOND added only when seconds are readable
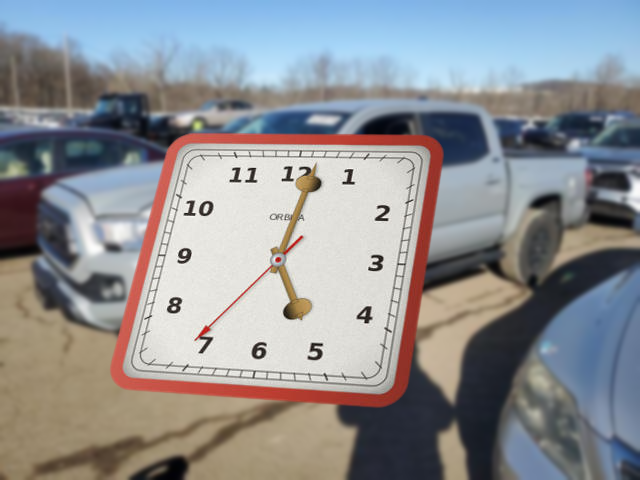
h=5 m=1 s=36
